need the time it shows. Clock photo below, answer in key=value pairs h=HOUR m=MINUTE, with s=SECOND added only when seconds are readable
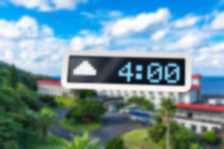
h=4 m=0
